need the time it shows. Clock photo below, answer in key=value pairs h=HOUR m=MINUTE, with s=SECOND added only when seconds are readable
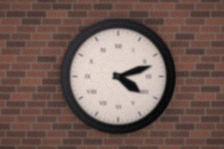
h=4 m=12
